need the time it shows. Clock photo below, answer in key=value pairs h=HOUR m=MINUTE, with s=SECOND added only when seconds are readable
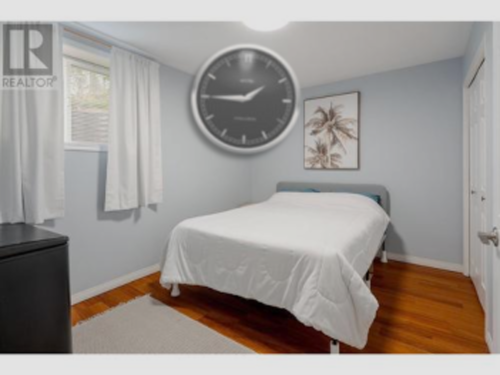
h=1 m=45
